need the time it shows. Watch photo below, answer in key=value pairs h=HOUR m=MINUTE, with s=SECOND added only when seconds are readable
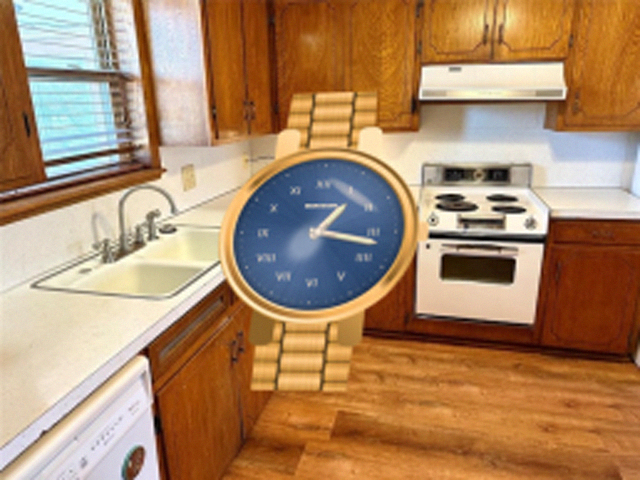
h=1 m=17
